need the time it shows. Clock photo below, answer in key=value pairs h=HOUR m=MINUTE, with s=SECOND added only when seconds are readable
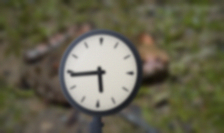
h=5 m=44
